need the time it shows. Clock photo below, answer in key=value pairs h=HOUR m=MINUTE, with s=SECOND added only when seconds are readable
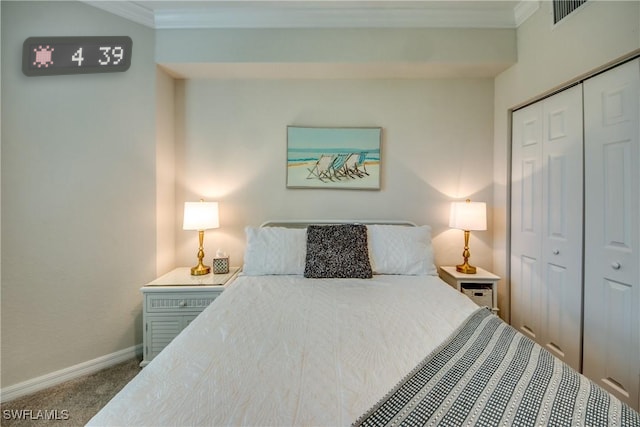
h=4 m=39
